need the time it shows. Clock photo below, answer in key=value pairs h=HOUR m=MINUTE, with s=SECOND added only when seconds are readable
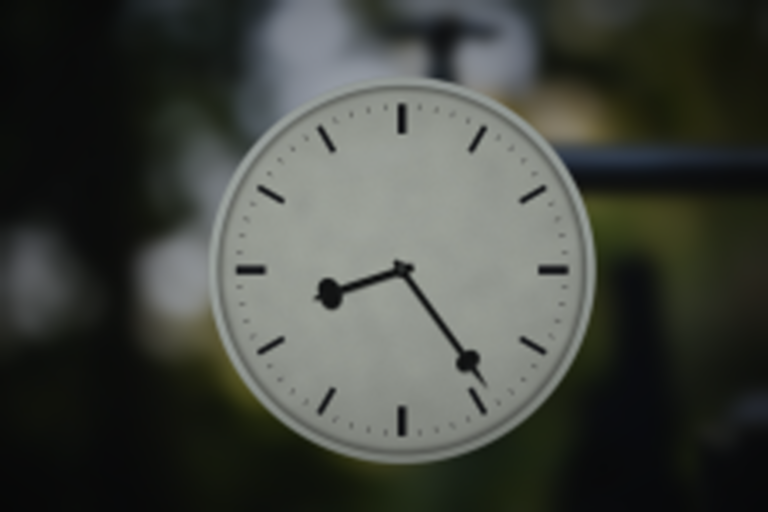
h=8 m=24
